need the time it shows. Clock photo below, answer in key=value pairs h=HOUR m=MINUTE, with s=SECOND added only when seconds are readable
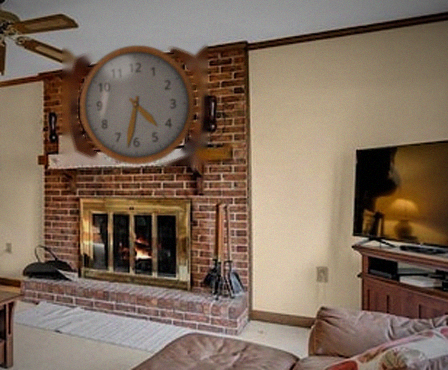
h=4 m=32
